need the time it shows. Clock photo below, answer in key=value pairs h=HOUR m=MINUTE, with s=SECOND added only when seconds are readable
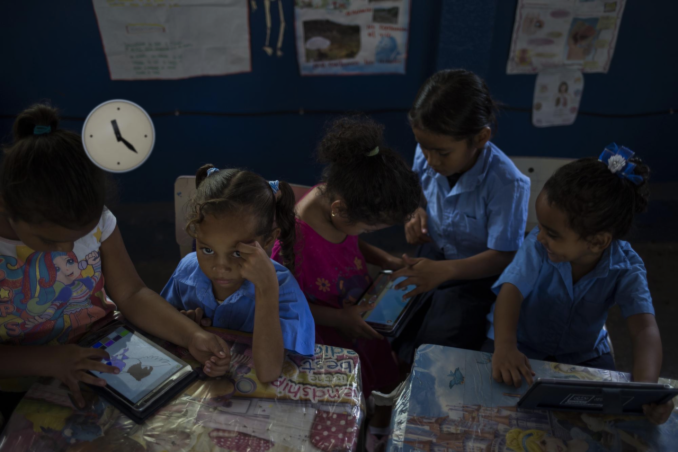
h=11 m=22
